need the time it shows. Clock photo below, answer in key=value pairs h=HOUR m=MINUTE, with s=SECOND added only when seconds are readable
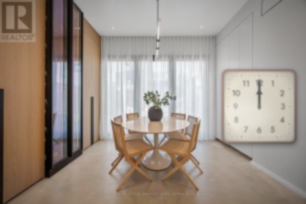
h=12 m=0
